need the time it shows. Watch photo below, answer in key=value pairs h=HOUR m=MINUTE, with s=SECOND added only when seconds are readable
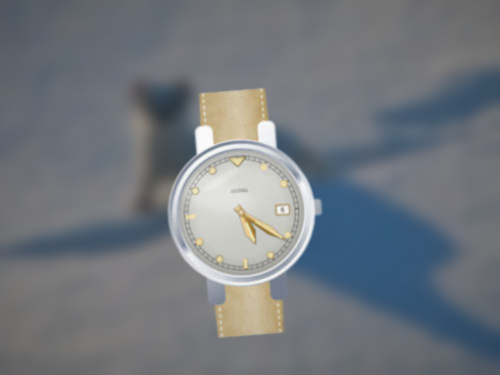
h=5 m=21
